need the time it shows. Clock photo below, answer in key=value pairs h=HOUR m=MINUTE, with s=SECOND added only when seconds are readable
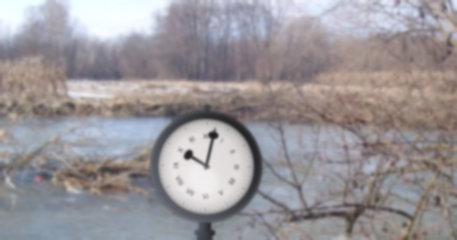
h=10 m=2
